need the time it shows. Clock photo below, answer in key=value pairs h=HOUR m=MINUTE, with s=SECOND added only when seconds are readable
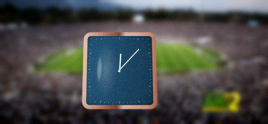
h=12 m=7
